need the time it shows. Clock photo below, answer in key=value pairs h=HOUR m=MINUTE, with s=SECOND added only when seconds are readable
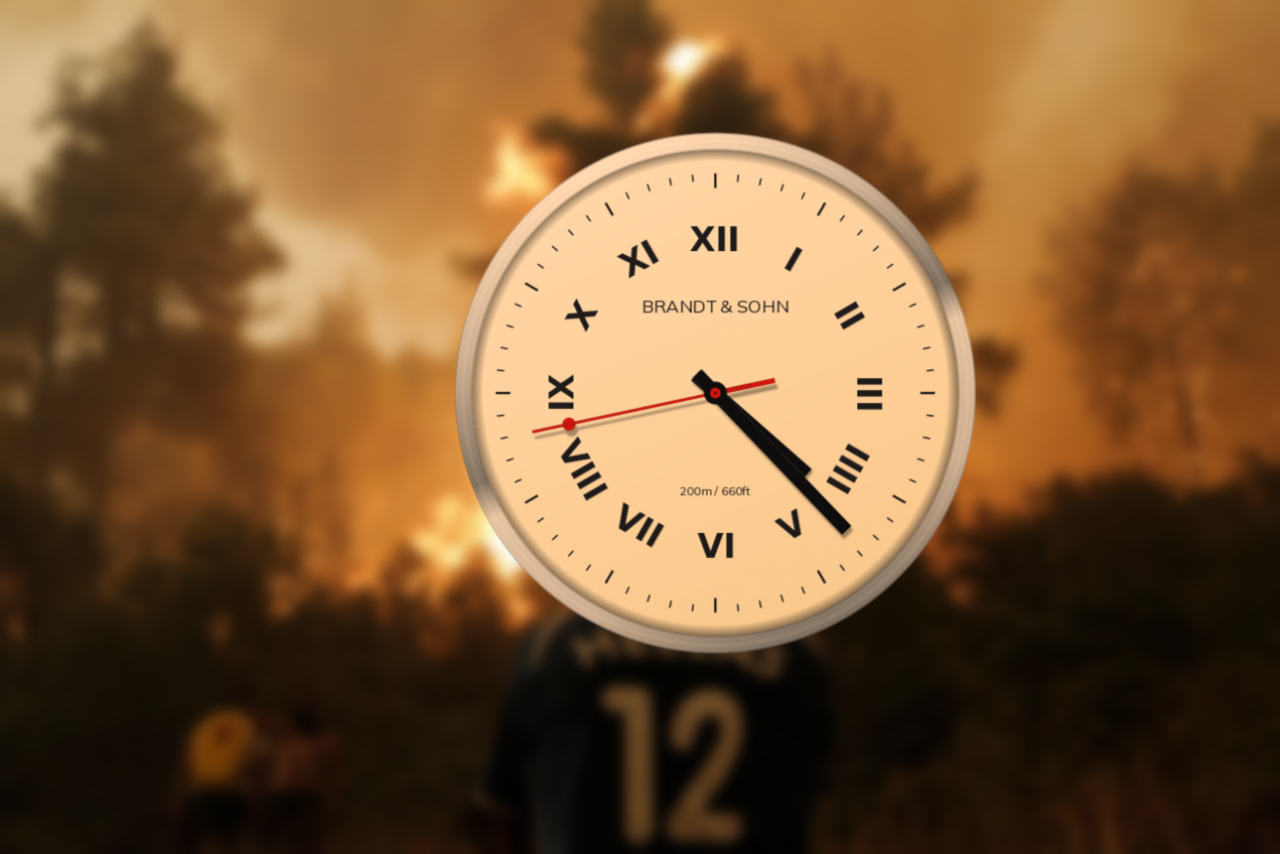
h=4 m=22 s=43
